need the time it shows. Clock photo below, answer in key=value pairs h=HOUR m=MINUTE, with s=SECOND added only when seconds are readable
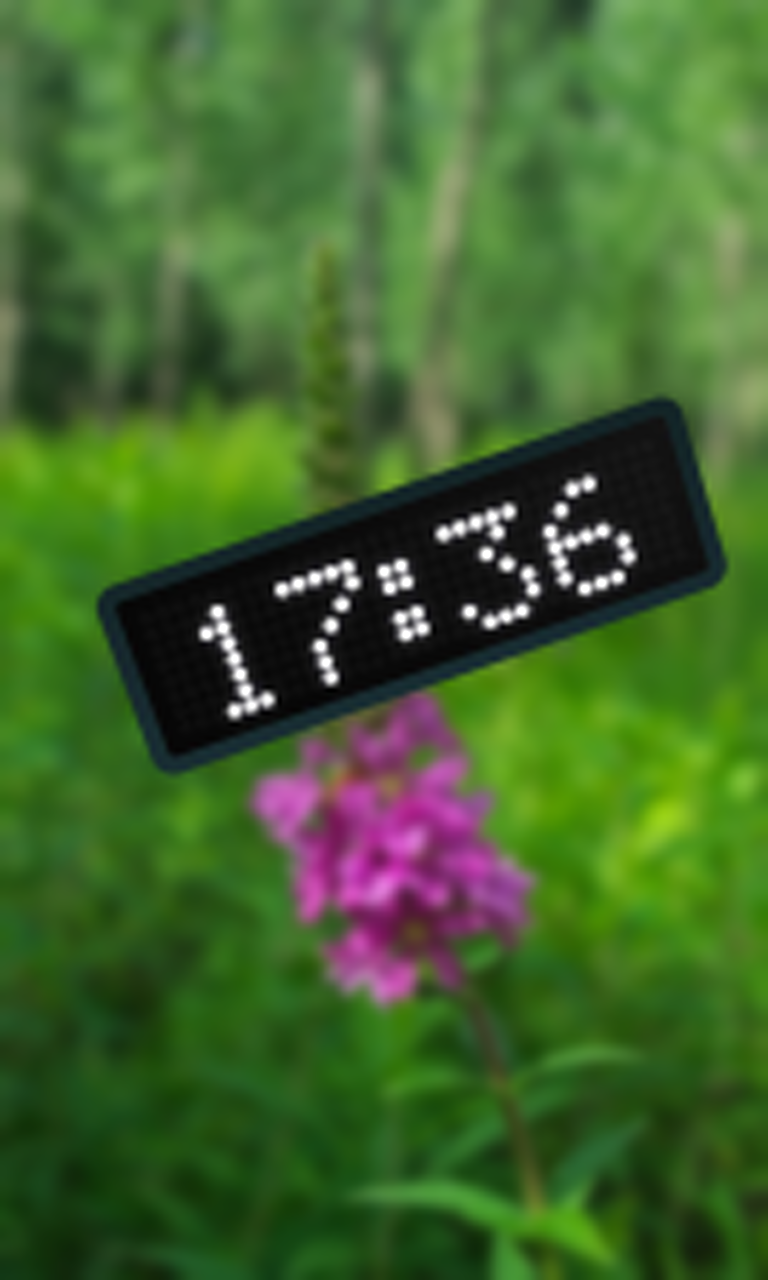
h=17 m=36
